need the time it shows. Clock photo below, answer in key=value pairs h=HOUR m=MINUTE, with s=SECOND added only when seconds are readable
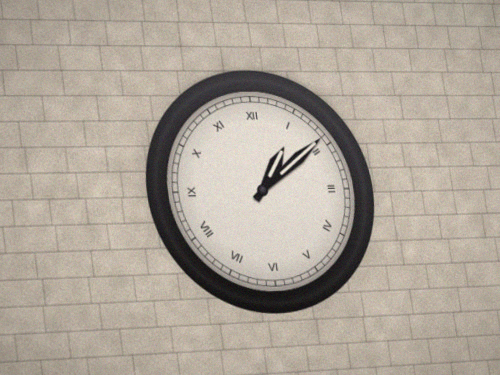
h=1 m=9
